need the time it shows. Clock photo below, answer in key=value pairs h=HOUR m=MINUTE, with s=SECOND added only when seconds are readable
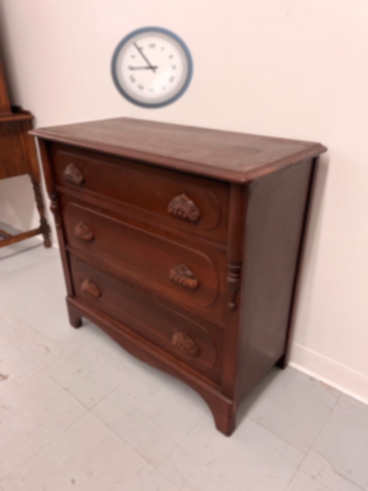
h=8 m=54
